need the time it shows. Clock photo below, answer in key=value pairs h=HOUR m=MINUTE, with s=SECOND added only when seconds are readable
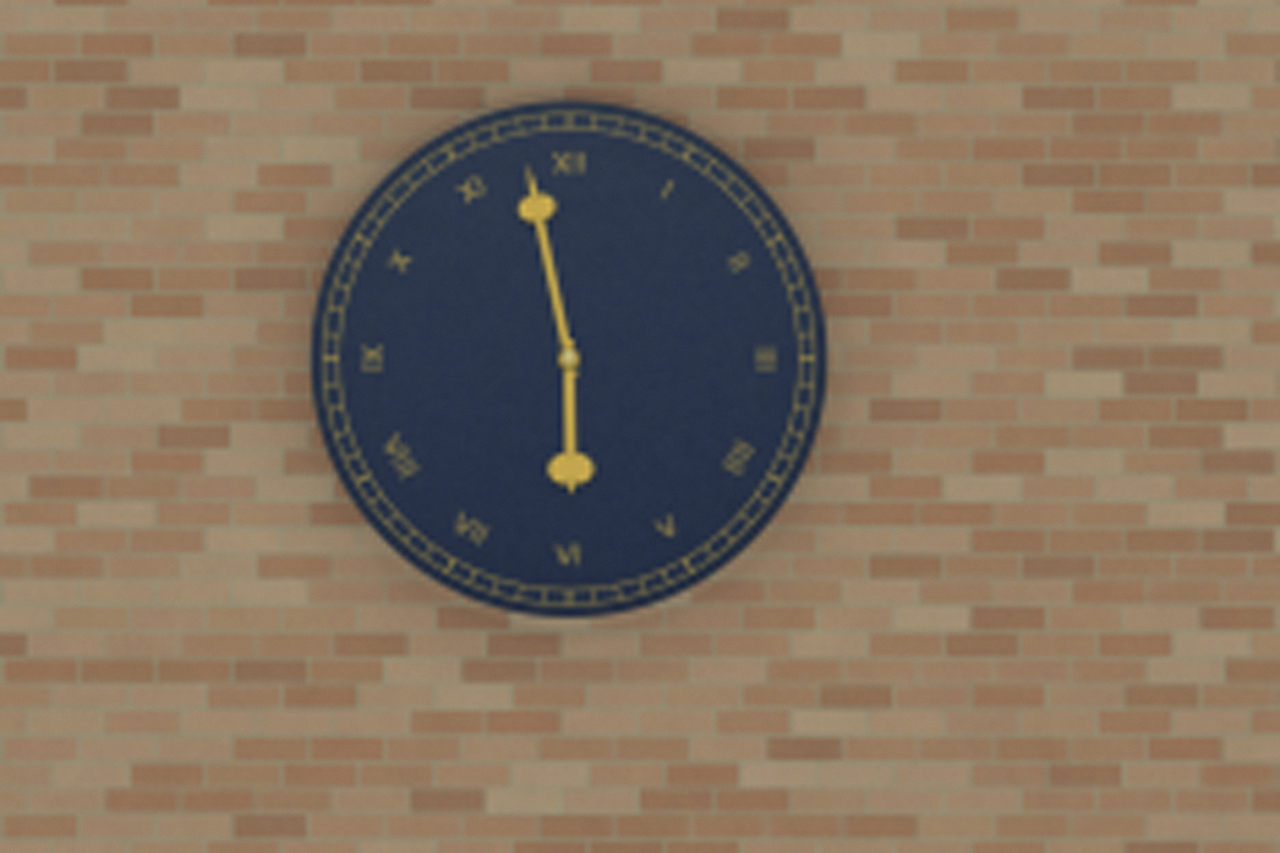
h=5 m=58
